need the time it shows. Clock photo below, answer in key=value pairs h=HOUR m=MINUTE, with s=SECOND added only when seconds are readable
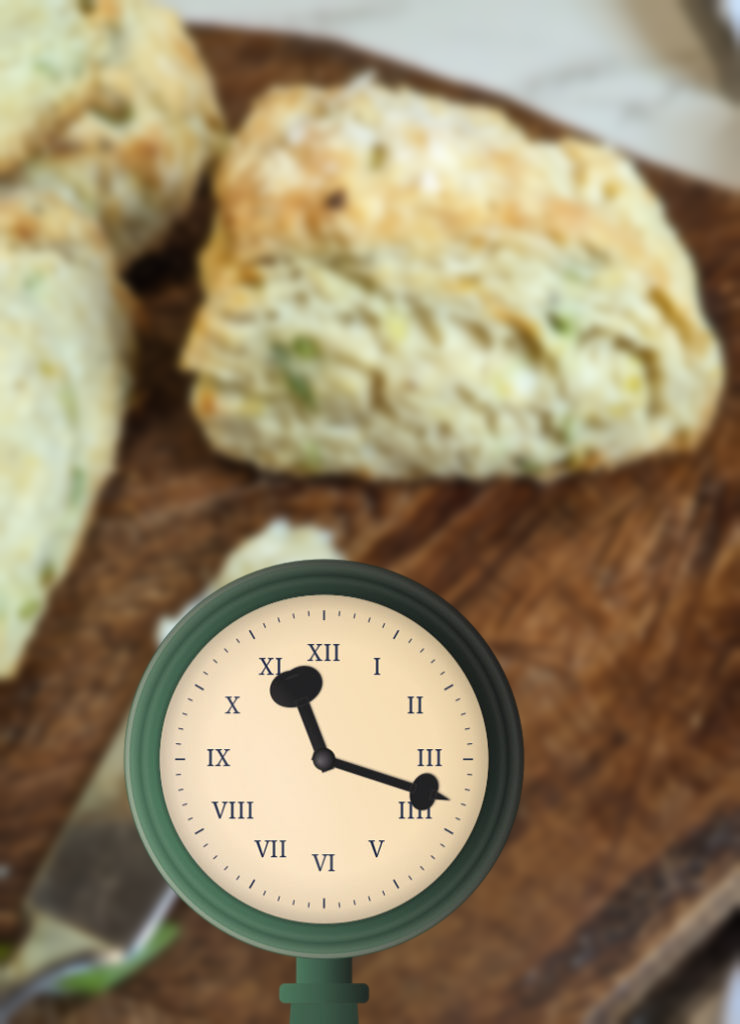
h=11 m=18
